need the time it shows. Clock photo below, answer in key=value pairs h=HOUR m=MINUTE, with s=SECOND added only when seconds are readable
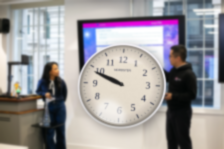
h=9 m=49
